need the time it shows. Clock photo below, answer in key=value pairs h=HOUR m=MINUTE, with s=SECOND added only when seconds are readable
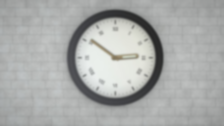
h=2 m=51
